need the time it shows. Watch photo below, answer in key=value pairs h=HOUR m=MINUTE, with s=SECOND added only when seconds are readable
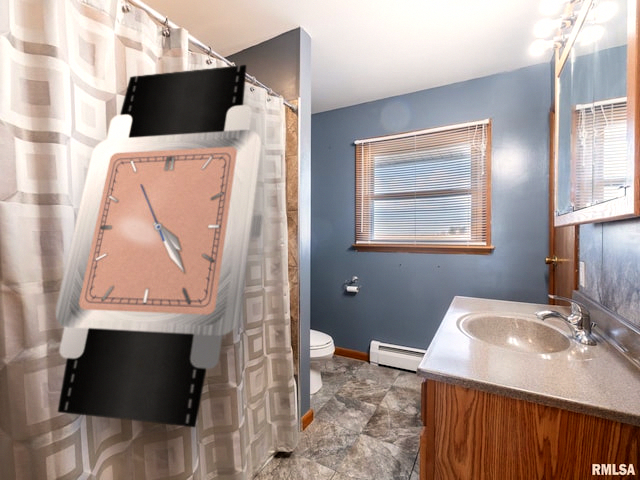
h=4 m=23 s=55
